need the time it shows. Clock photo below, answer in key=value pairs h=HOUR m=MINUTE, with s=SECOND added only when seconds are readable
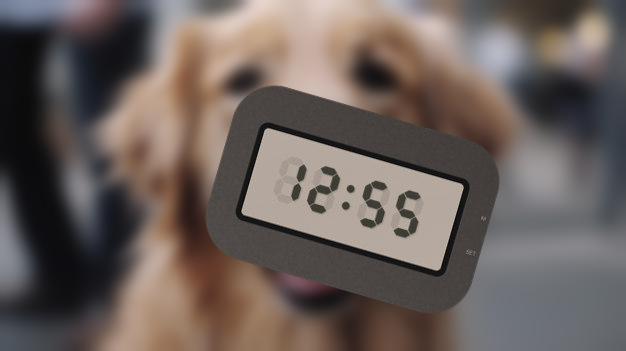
h=12 m=55
